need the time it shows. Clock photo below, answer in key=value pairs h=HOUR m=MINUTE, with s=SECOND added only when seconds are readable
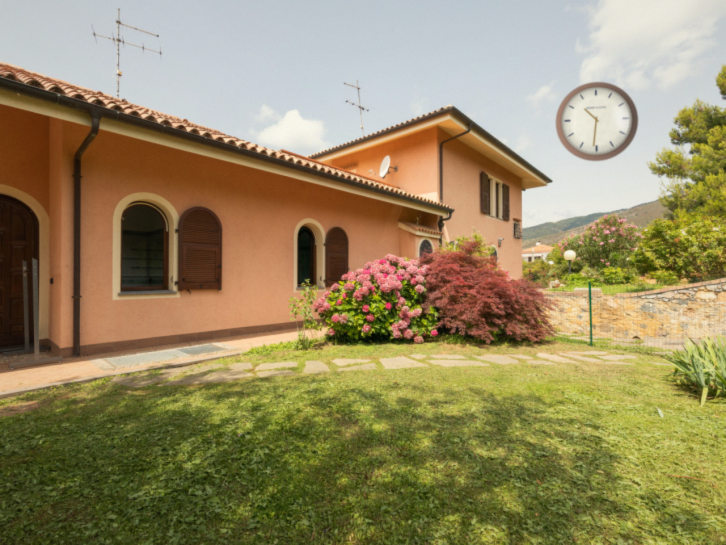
h=10 m=31
